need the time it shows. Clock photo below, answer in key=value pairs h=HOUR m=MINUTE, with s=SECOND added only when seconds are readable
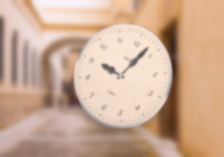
h=9 m=3
